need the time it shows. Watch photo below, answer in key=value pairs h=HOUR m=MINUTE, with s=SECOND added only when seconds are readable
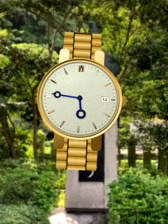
h=5 m=46
